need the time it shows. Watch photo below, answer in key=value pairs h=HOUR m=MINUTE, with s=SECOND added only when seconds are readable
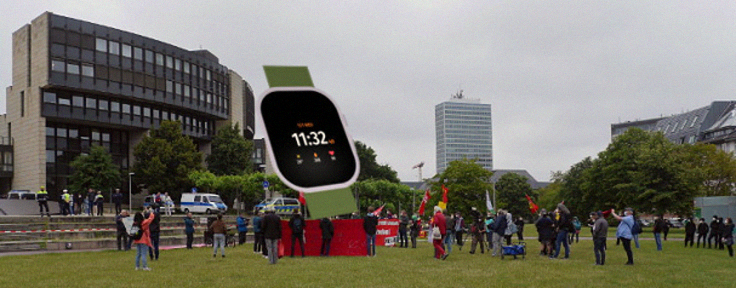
h=11 m=32
